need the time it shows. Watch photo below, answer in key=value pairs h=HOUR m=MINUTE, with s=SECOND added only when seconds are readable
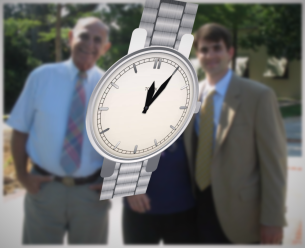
h=12 m=5
